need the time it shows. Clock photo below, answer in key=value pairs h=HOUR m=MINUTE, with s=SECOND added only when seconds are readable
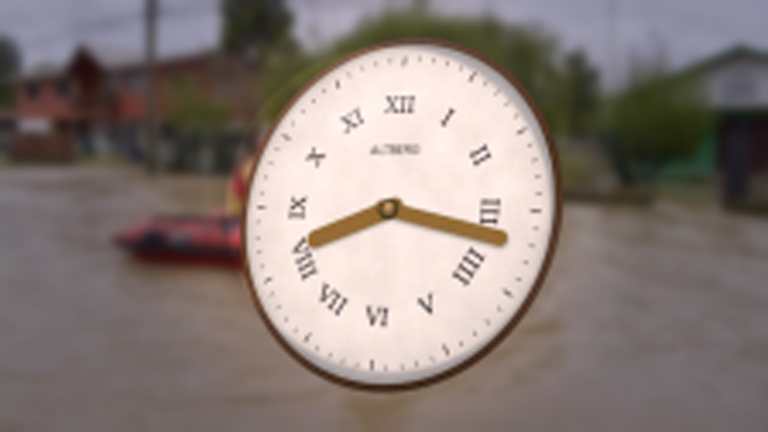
h=8 m=17
